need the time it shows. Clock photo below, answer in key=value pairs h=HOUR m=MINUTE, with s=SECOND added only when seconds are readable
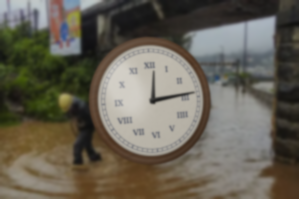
h=12 m=14
